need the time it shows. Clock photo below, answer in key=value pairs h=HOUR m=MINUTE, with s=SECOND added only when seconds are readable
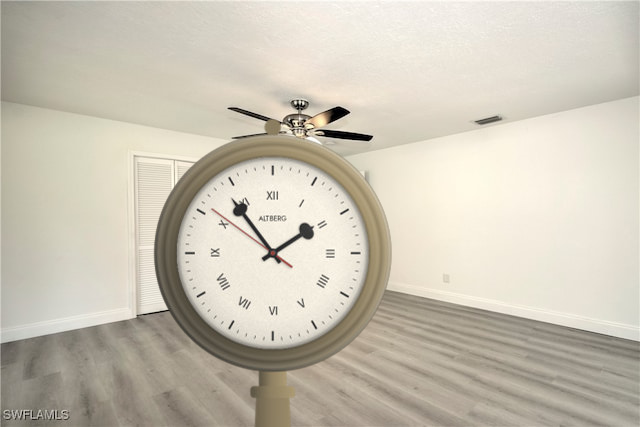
h=1 m=53 s=51
